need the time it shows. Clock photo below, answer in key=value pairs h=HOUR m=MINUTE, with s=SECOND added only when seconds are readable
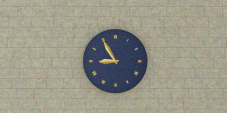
h=8 m=55
